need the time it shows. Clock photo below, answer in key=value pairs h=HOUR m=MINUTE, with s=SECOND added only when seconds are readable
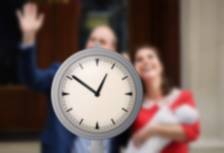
h=12 m=51
